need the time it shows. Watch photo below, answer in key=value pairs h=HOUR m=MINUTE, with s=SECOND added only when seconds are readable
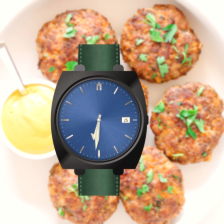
h=6 m=31
